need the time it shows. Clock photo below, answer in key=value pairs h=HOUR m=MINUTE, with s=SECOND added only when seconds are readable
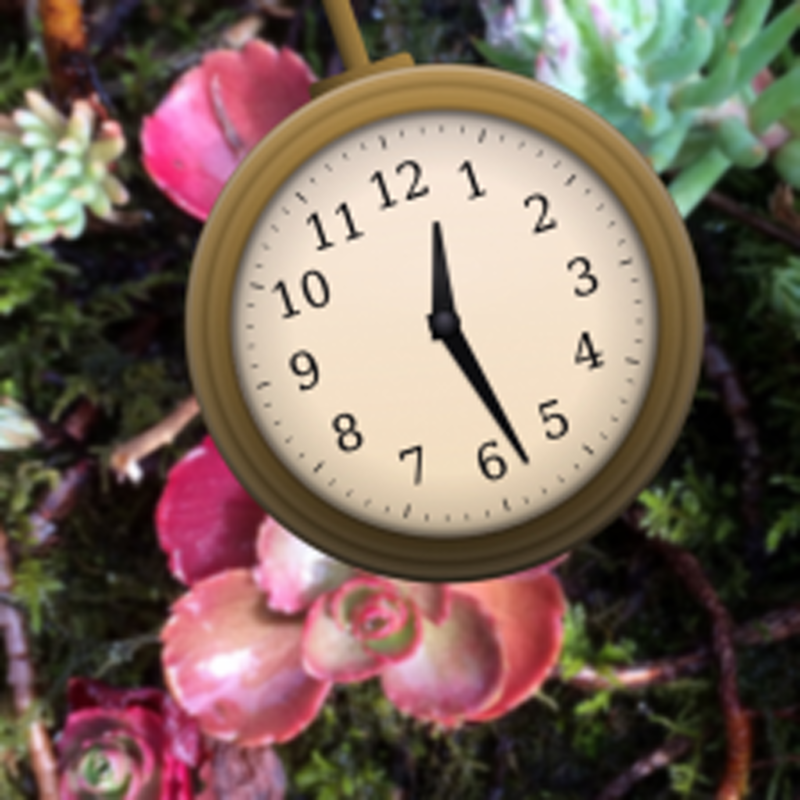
h=12 m=28
